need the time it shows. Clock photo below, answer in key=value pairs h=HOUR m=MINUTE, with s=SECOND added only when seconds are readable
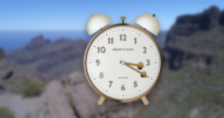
h=3 m=20
